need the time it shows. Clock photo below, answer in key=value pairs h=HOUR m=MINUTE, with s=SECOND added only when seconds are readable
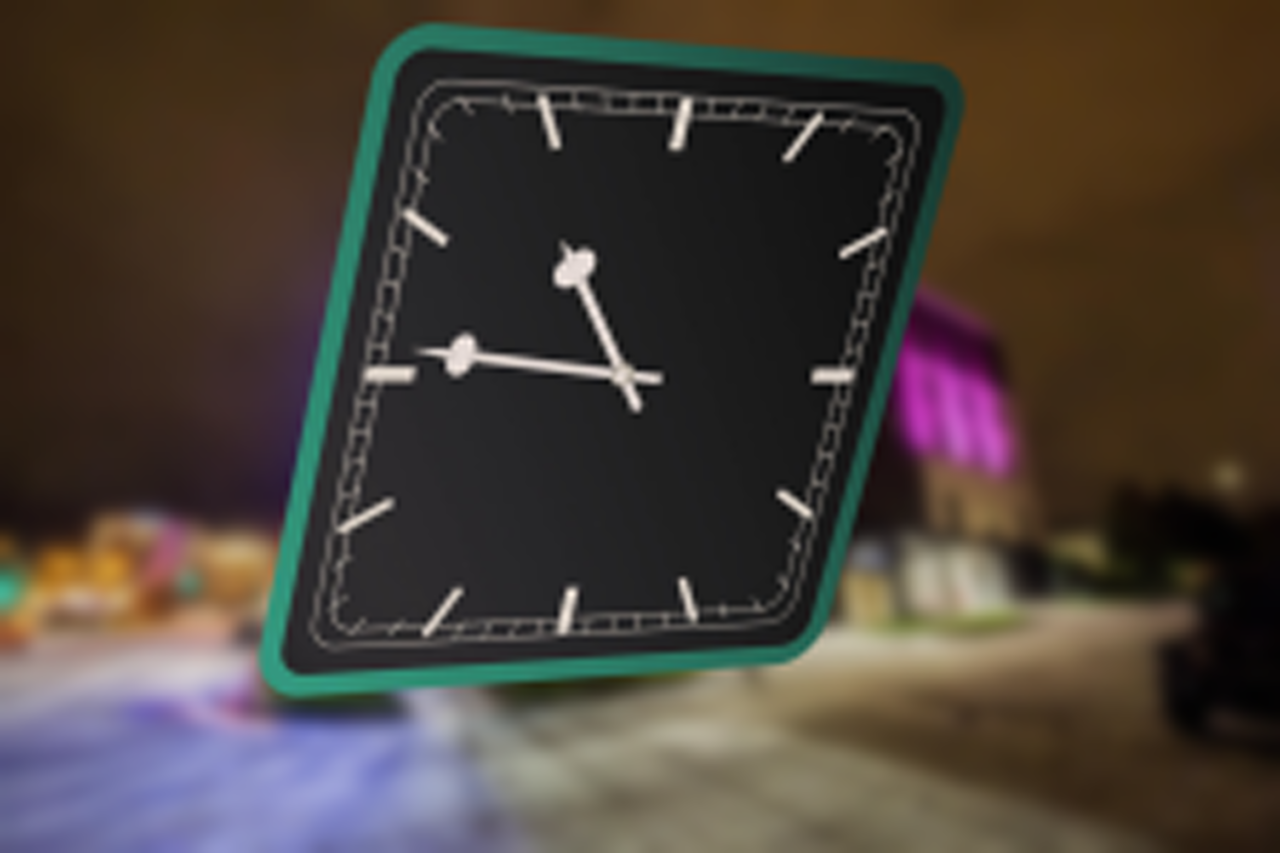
h=10 m=46
